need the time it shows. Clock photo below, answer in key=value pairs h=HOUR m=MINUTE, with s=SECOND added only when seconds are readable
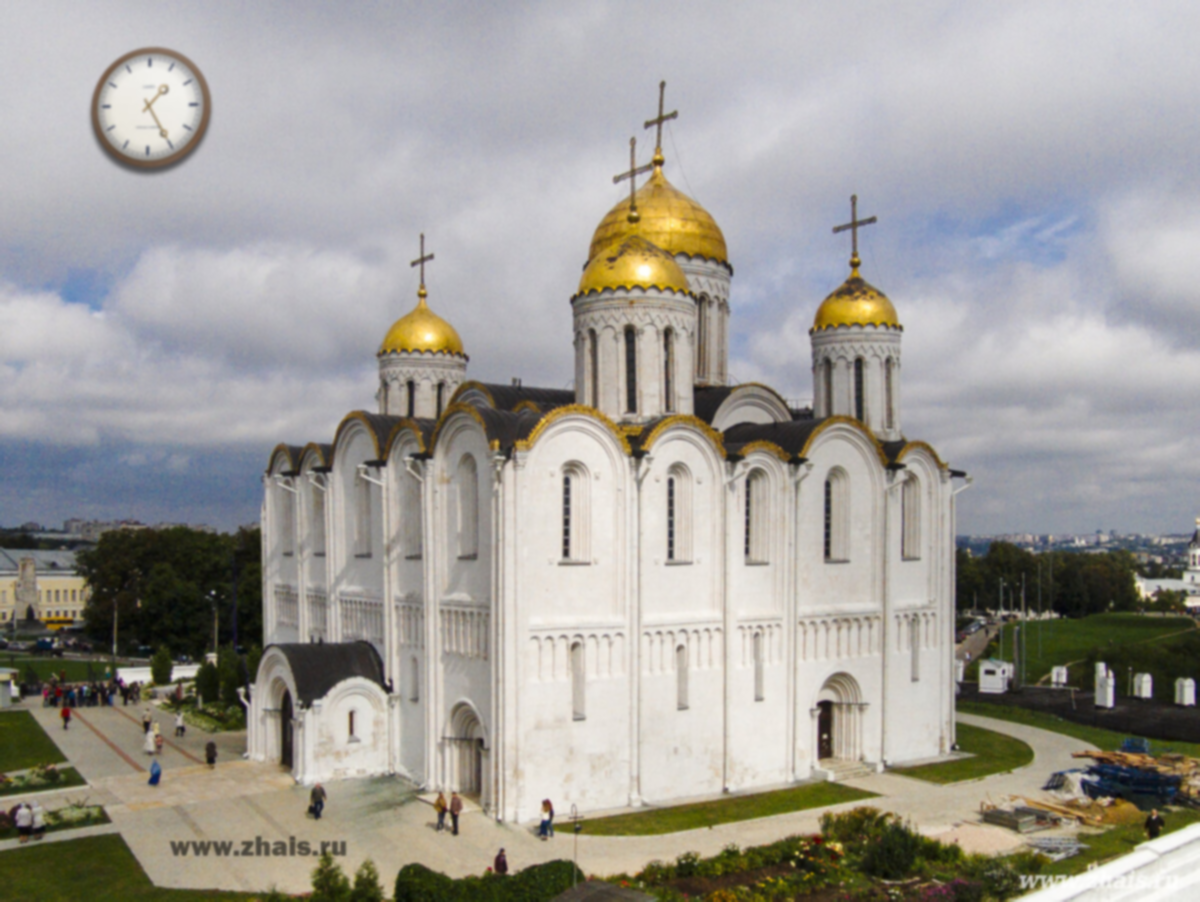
h=1 m=25
